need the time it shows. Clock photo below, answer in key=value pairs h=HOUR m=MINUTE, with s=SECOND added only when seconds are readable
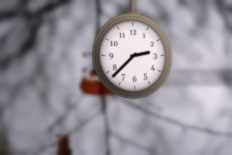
h=2 m=38
